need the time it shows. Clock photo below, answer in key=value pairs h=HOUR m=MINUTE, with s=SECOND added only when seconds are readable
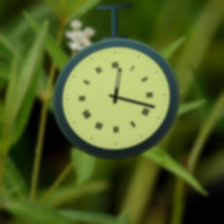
h=12 m=18
